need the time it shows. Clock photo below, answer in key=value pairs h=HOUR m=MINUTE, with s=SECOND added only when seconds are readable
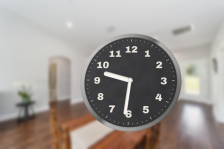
h=9 m=31
